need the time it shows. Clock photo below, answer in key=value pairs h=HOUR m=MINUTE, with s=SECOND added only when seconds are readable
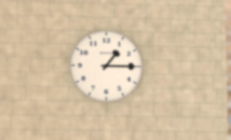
h=1 m=15
